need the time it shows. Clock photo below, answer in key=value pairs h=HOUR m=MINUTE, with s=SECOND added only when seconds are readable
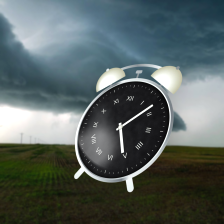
h=5 m=8
